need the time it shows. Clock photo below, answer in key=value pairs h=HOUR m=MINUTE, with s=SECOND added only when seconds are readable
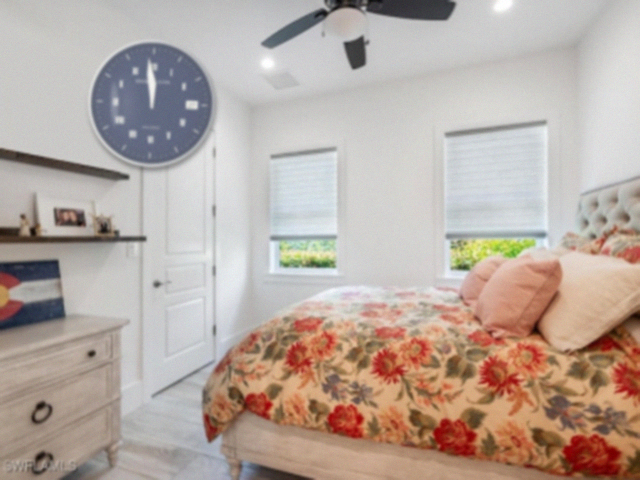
h=11 m=59
